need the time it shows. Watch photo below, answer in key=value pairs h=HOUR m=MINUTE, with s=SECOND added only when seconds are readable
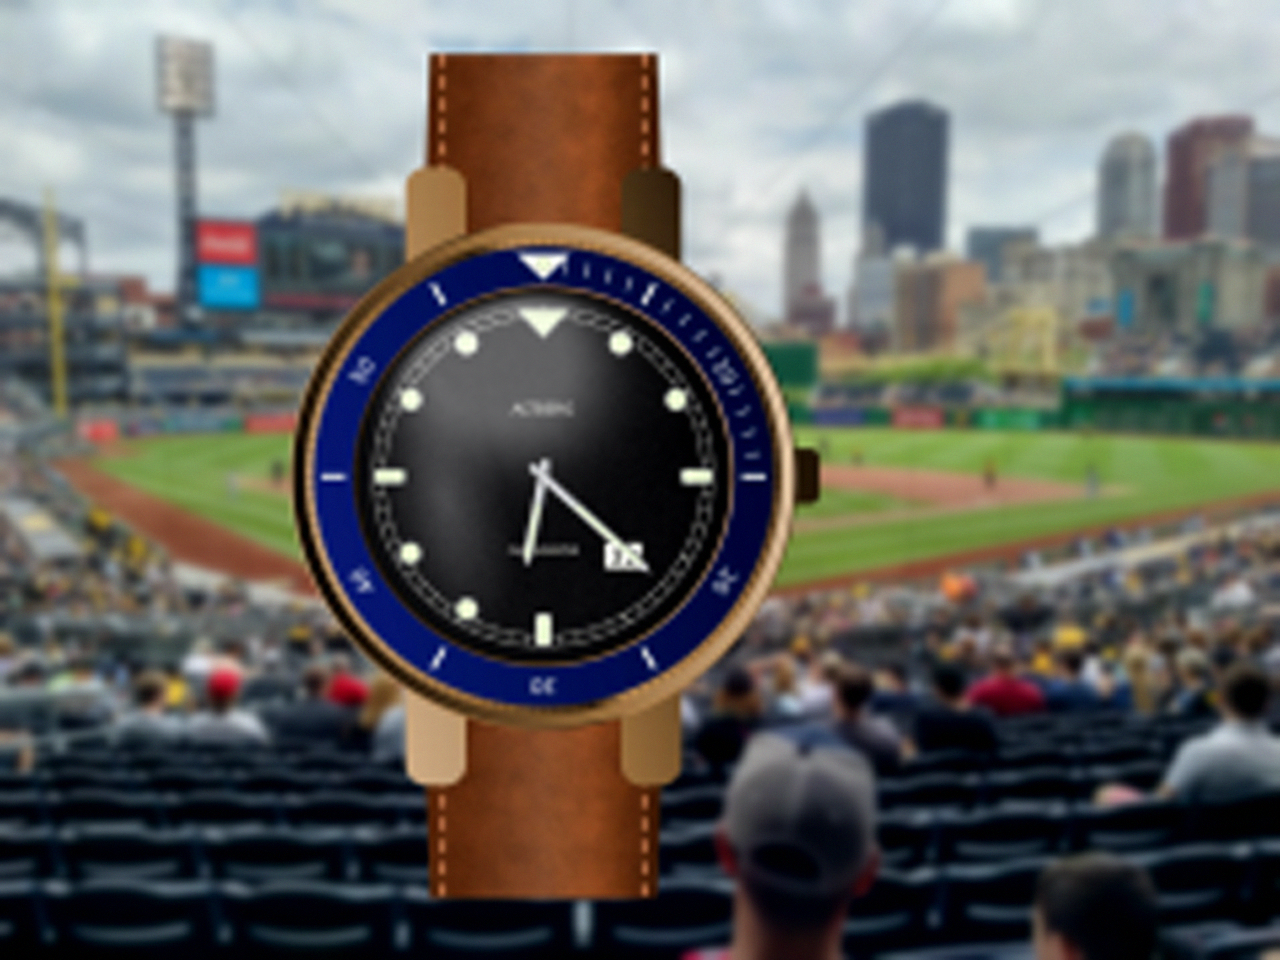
h=6 m=22
